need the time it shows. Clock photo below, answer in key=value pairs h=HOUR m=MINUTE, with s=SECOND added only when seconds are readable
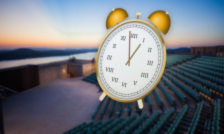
h=12 m=58
